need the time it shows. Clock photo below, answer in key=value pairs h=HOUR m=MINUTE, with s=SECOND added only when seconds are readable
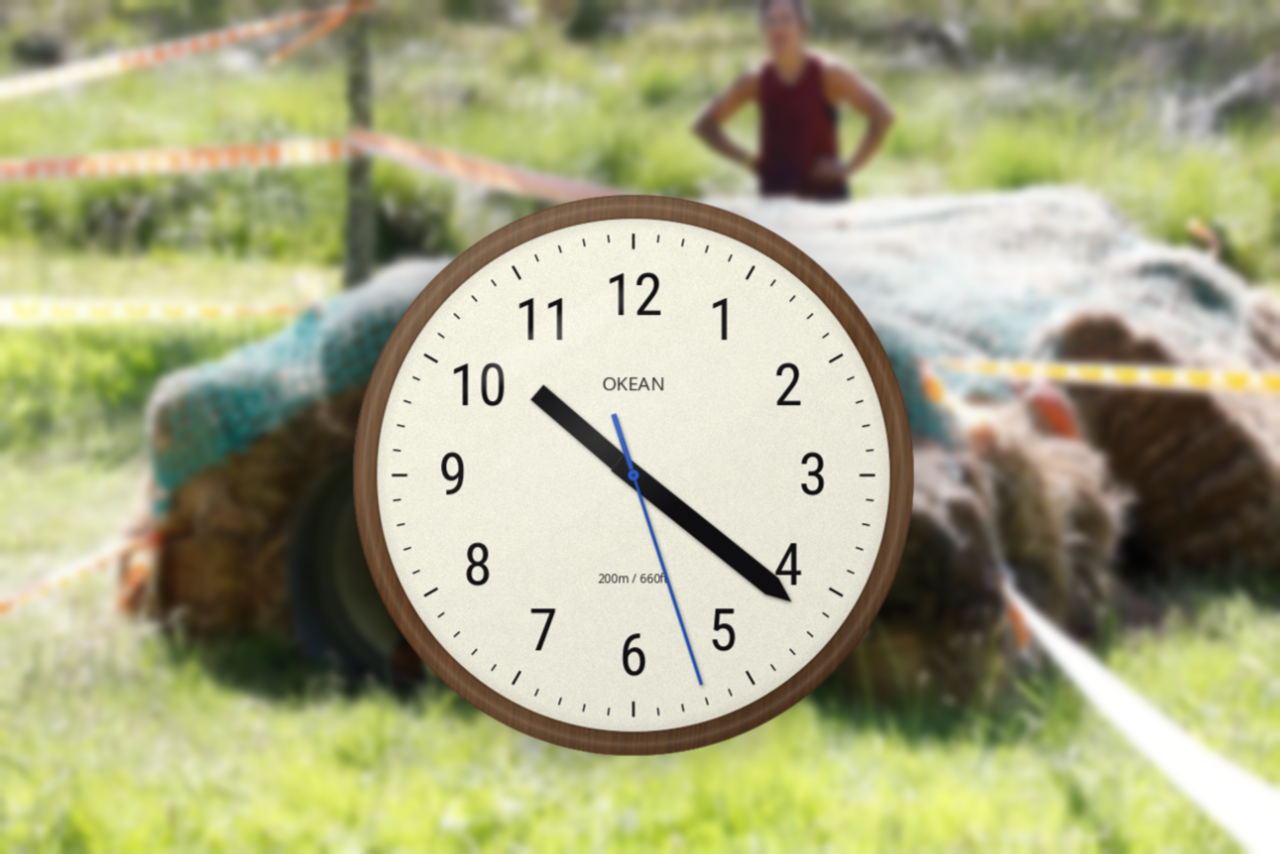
h=10 m=21 s=27
